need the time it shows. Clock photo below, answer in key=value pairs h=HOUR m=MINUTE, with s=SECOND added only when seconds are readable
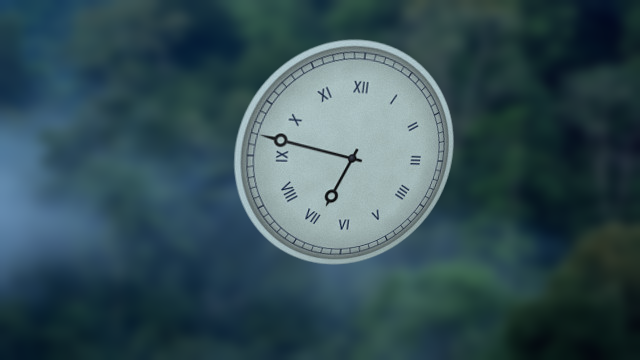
h=6 m=47
